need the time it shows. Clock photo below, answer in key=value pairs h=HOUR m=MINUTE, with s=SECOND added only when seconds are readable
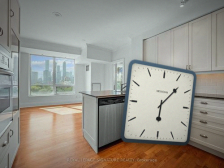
h=6 m=7
